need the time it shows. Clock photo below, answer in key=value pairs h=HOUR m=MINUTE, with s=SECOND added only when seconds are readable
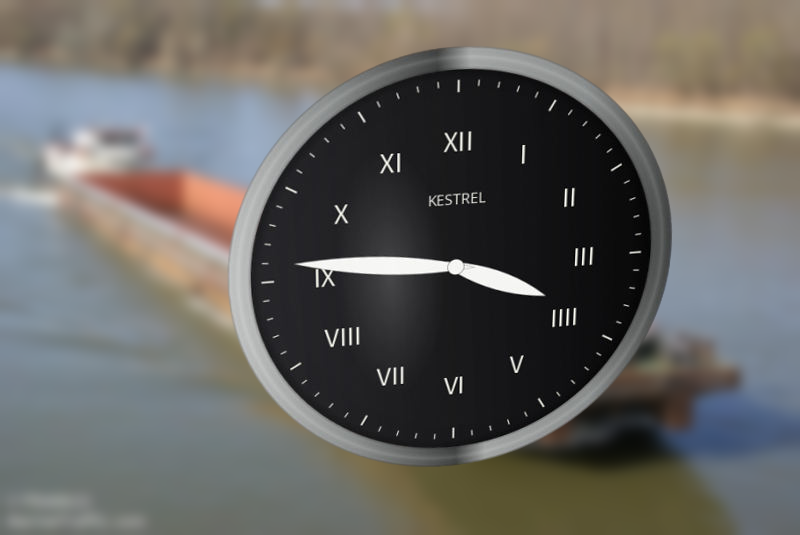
h=3 m=46
